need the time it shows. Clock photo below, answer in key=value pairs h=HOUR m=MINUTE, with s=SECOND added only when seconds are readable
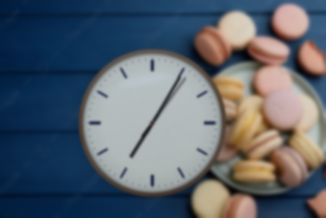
h=7 m=5 s=6
